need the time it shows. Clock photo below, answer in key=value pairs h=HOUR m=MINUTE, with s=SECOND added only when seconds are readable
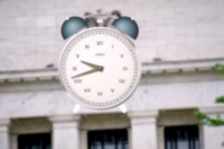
h=9 m=42
